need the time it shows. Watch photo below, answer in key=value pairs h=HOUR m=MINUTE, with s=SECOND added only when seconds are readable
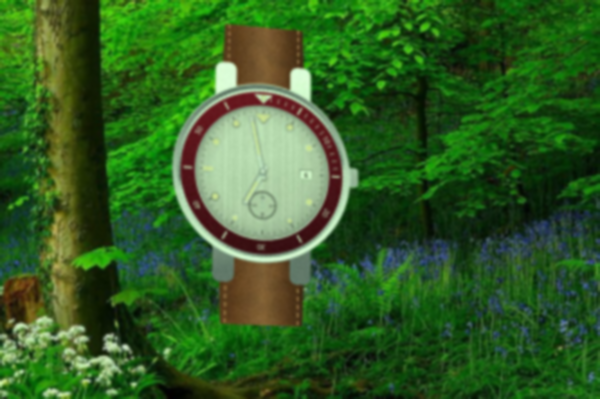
h=6 m=58
